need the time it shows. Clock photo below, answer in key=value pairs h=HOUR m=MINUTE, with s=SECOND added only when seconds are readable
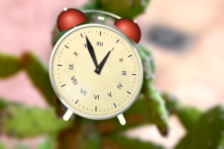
h=12 m=56
